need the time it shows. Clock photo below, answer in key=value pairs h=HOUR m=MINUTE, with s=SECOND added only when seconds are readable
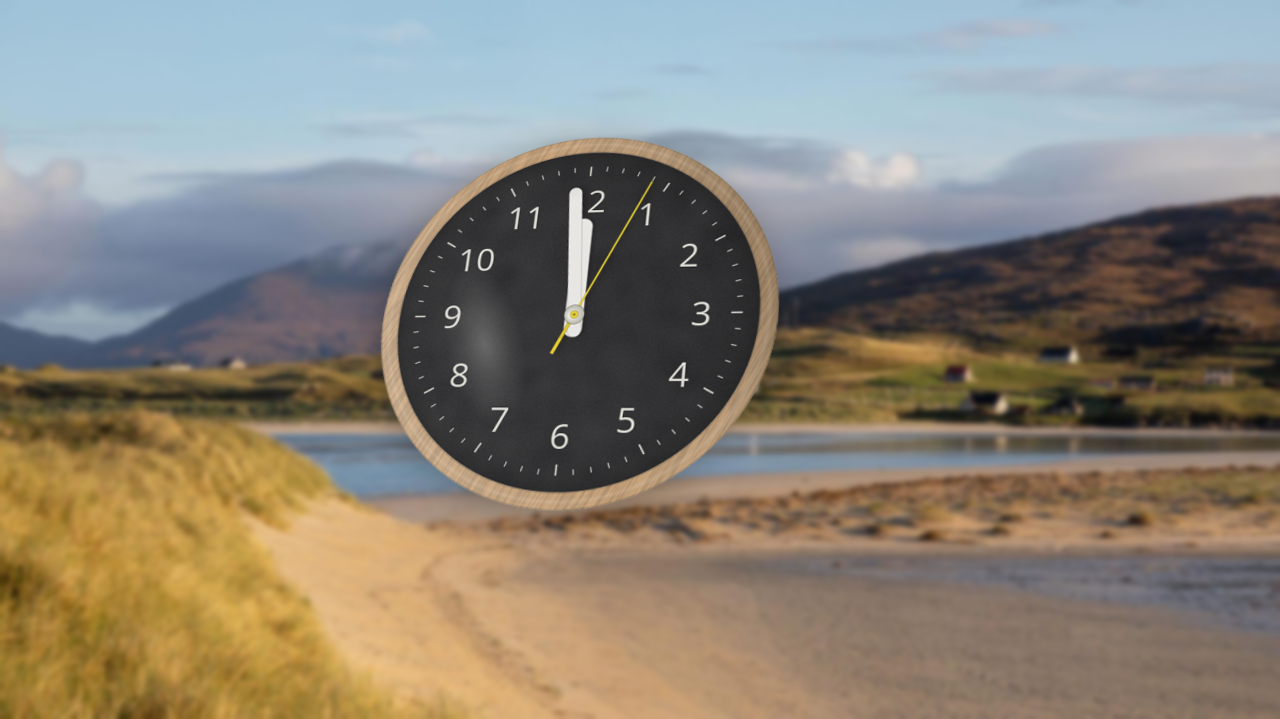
h=11 m=59 s=4
